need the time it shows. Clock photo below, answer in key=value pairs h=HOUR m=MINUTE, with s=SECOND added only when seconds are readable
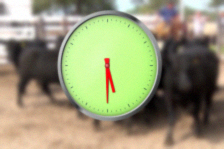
h=5 m=30
